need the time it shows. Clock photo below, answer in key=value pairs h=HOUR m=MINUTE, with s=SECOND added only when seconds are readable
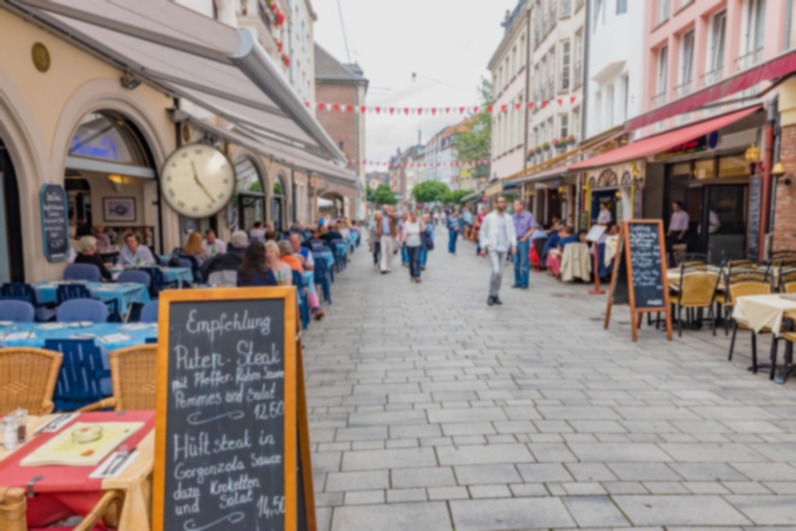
h=11 m=23
